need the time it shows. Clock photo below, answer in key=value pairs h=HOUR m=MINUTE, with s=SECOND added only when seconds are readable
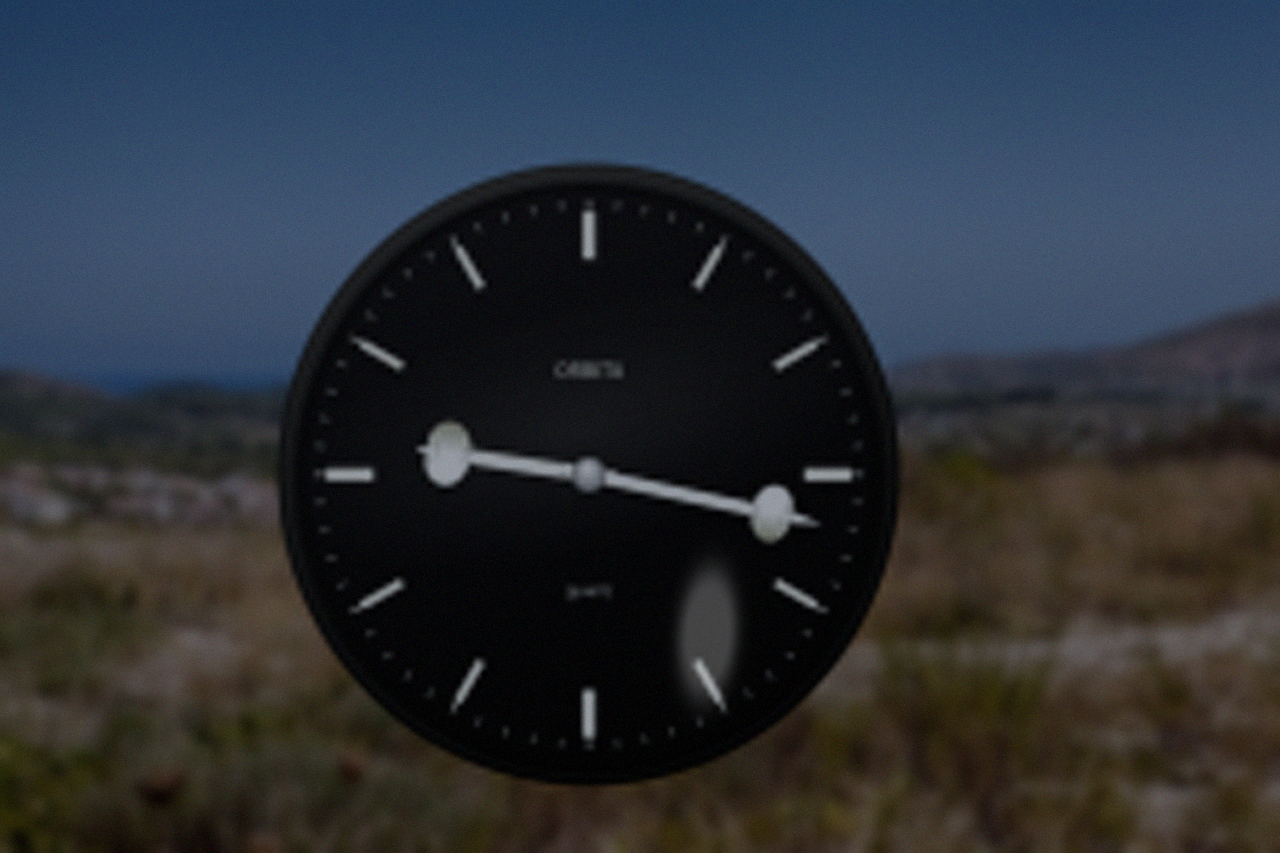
h=9 m=17
